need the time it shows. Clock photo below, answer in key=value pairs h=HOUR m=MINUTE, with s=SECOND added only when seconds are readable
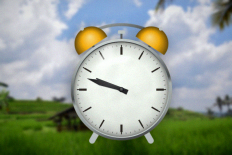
h=9 m=48
